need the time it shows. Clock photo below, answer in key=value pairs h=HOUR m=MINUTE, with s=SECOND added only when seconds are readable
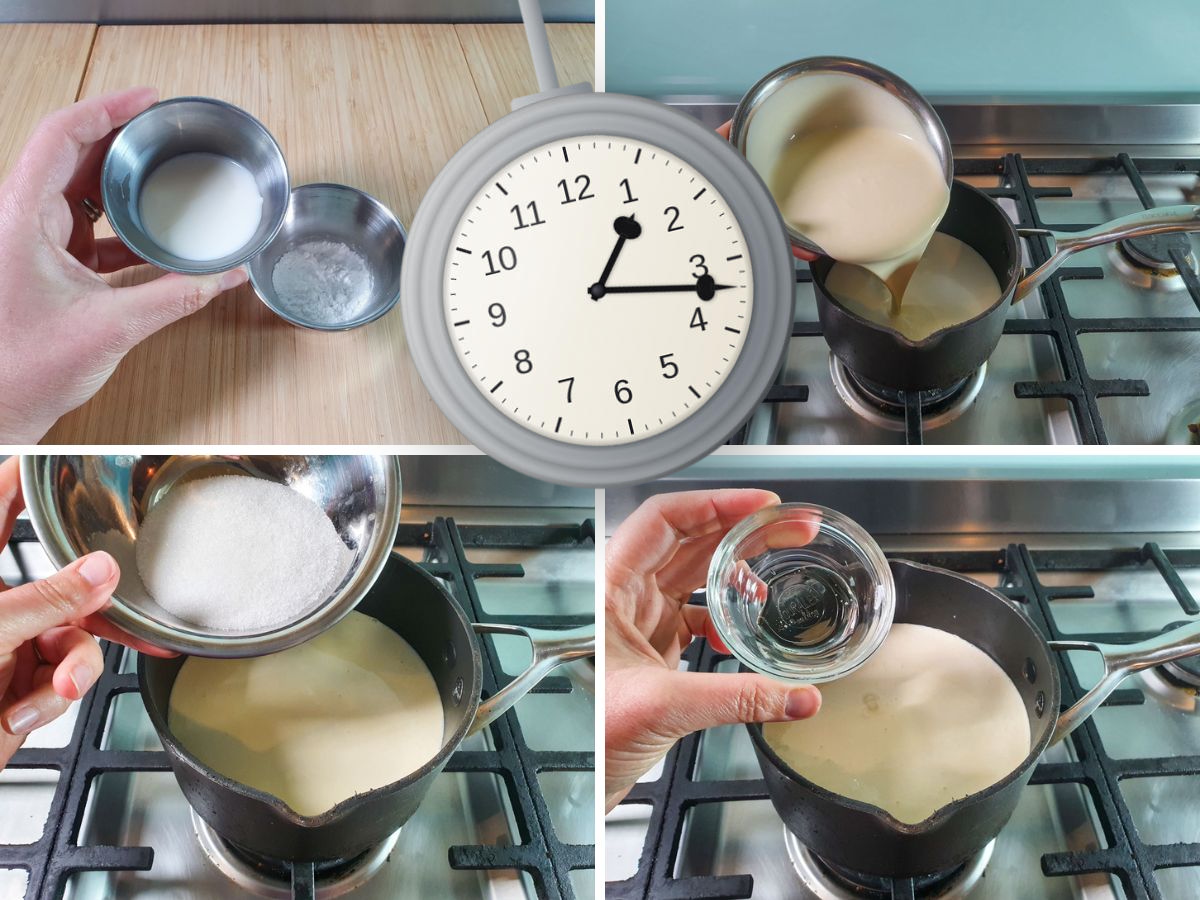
h=1 m=17
